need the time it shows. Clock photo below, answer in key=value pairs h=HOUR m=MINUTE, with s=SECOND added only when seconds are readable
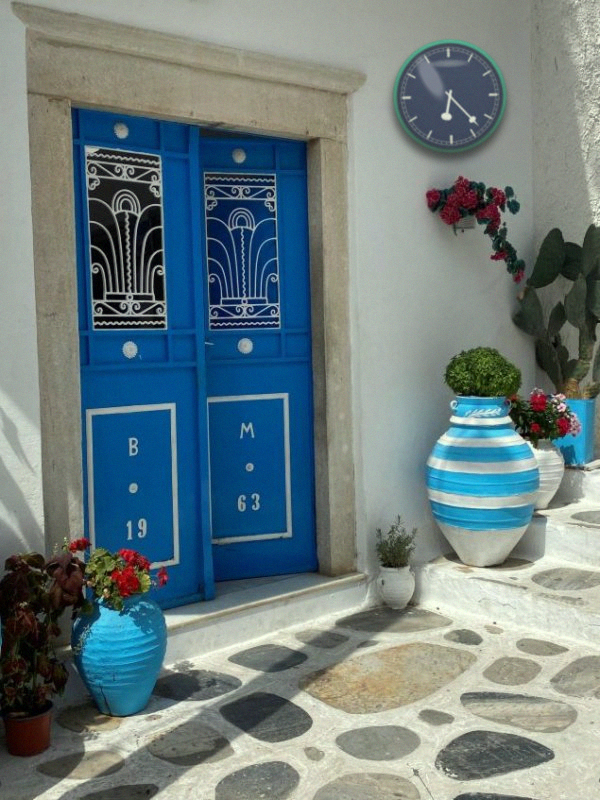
h=6 m=23
